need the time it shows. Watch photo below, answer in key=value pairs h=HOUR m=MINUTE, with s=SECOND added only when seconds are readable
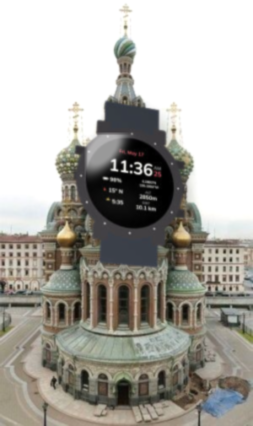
h=11 m=36
